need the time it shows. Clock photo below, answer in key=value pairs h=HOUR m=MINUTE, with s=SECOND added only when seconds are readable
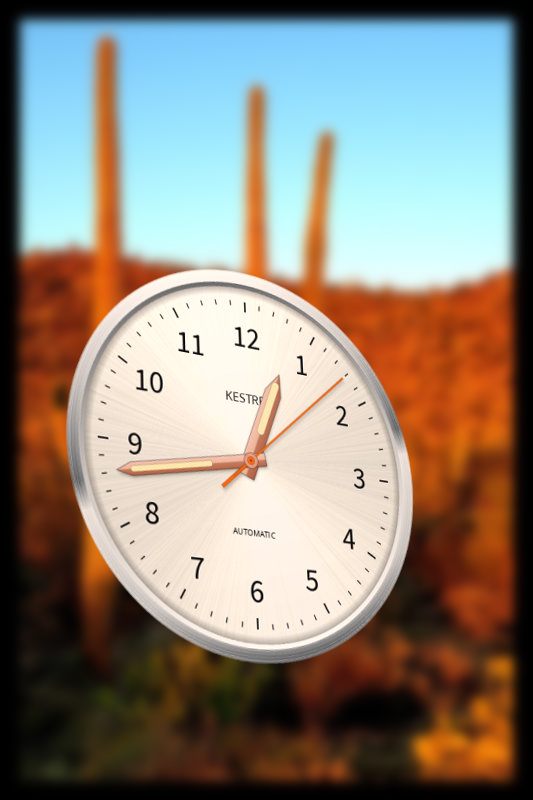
h=12 m=43 s=8
